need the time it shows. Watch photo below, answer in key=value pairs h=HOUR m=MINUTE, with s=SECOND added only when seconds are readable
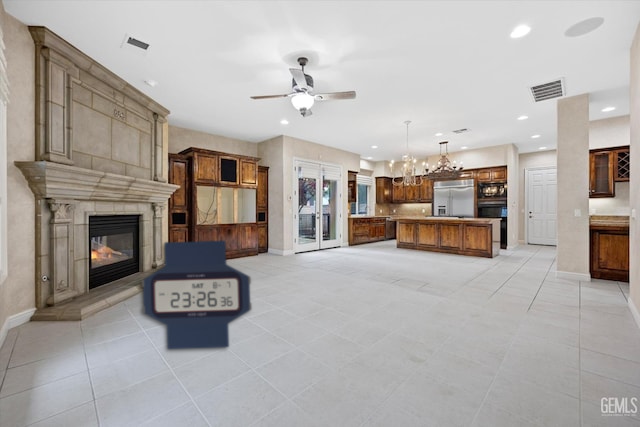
h=23 m=26
